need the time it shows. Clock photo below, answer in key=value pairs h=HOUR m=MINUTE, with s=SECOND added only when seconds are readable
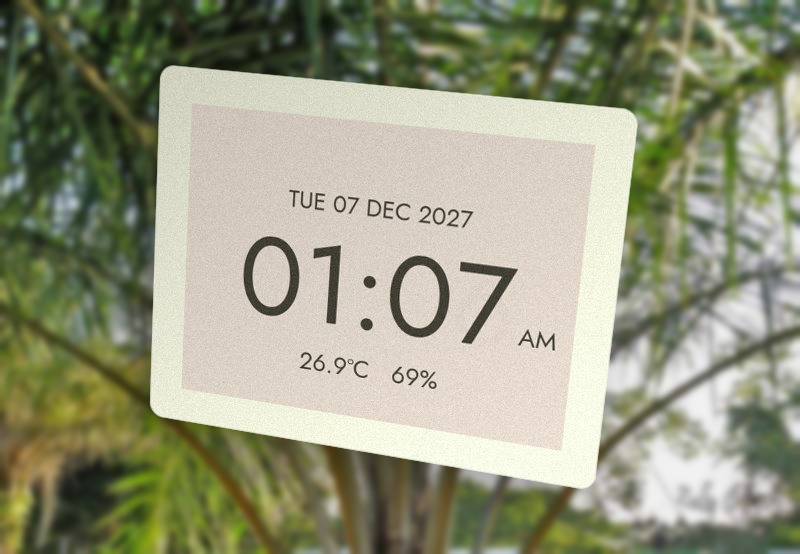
h=1 m=7
